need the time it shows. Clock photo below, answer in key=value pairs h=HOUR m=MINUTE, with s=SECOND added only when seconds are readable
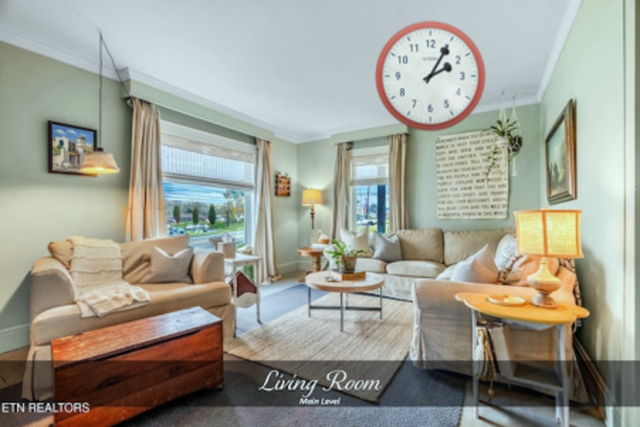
h=2 m=5
